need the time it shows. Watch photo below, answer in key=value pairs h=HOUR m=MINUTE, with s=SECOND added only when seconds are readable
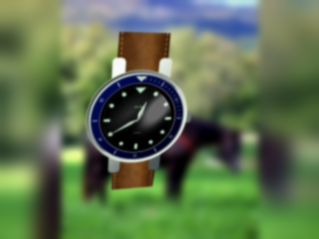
h=12 m=40
